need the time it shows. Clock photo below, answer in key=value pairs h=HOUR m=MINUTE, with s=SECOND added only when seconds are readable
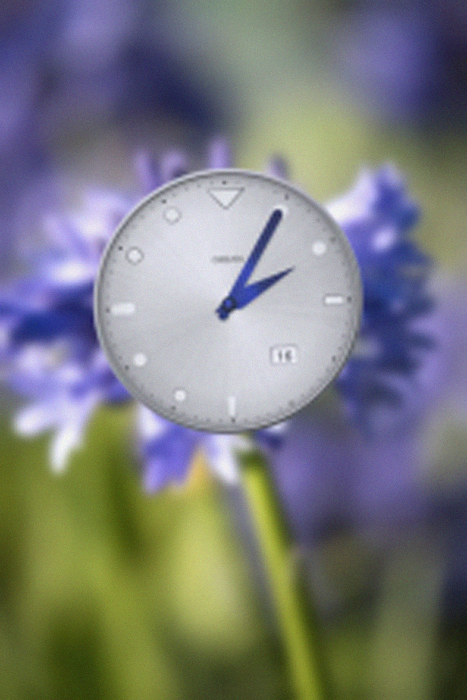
h=2 m=5
